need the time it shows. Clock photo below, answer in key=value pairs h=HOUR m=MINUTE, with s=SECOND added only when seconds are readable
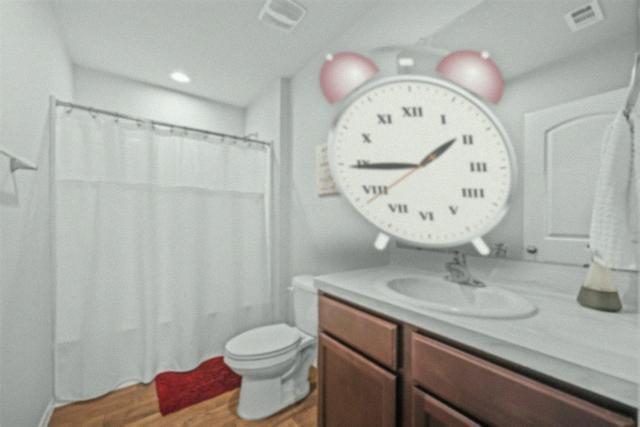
h=1 m=44 s=39
